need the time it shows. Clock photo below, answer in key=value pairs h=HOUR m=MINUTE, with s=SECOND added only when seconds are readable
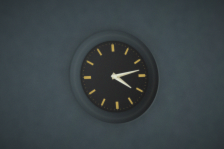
h=4 m=13
